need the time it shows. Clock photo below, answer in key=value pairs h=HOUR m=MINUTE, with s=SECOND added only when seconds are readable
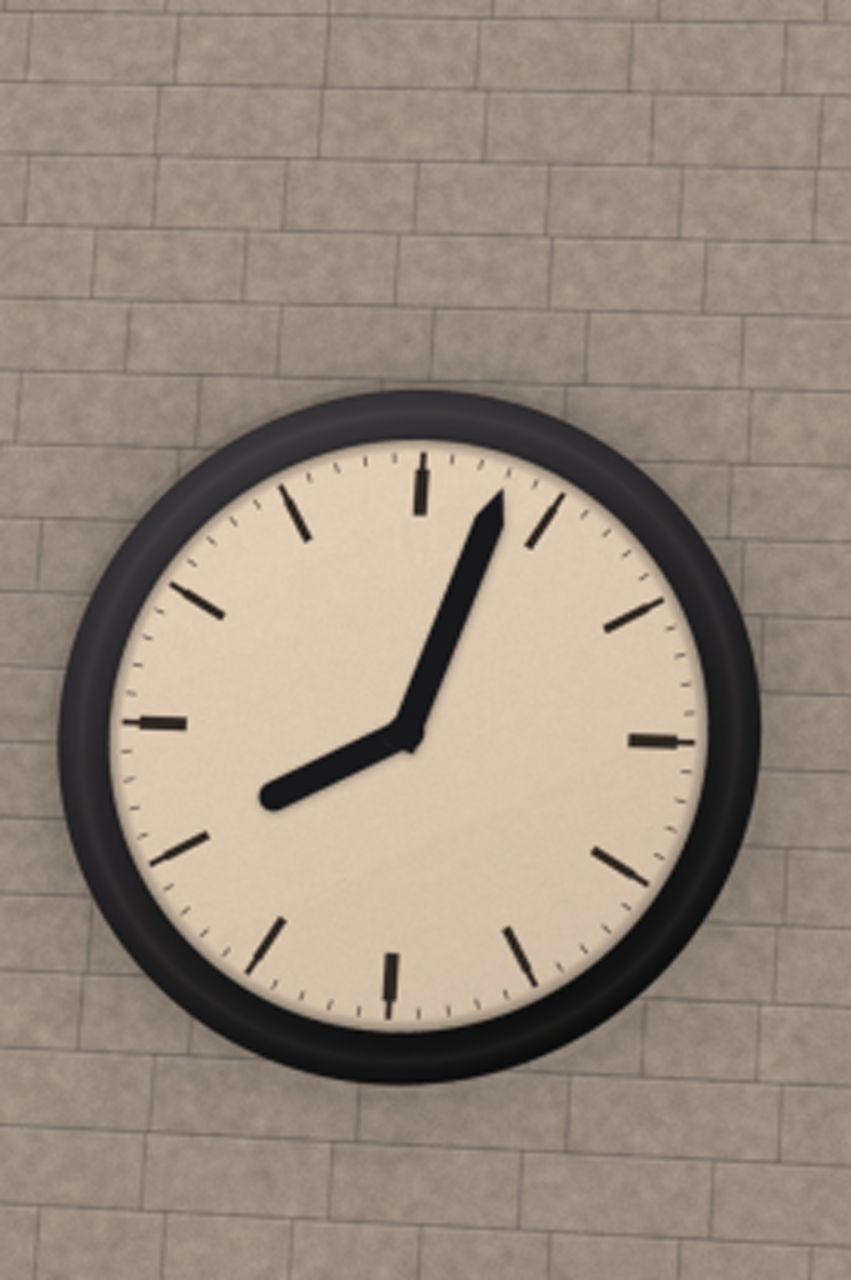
h=8 m=3
